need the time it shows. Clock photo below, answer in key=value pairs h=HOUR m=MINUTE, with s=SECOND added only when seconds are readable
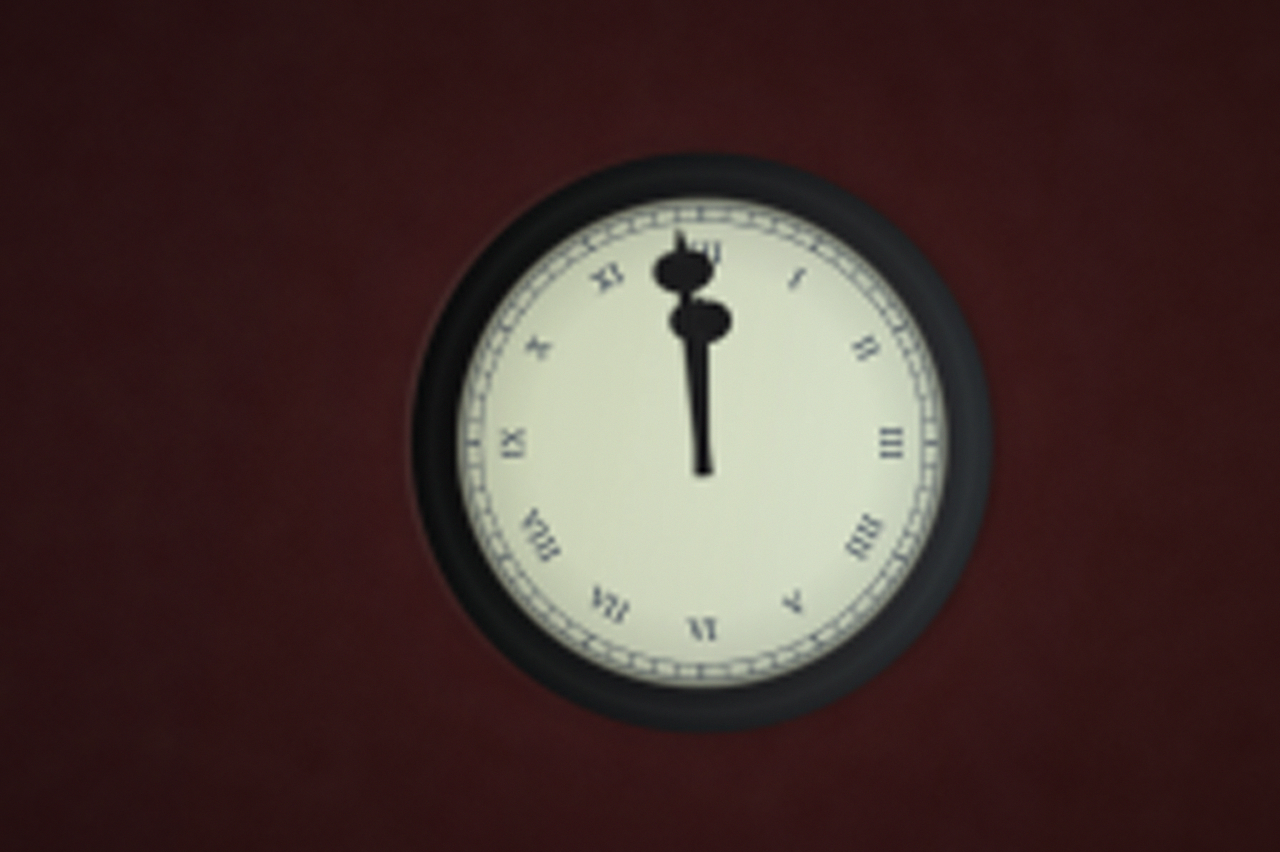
h=11 m=59
